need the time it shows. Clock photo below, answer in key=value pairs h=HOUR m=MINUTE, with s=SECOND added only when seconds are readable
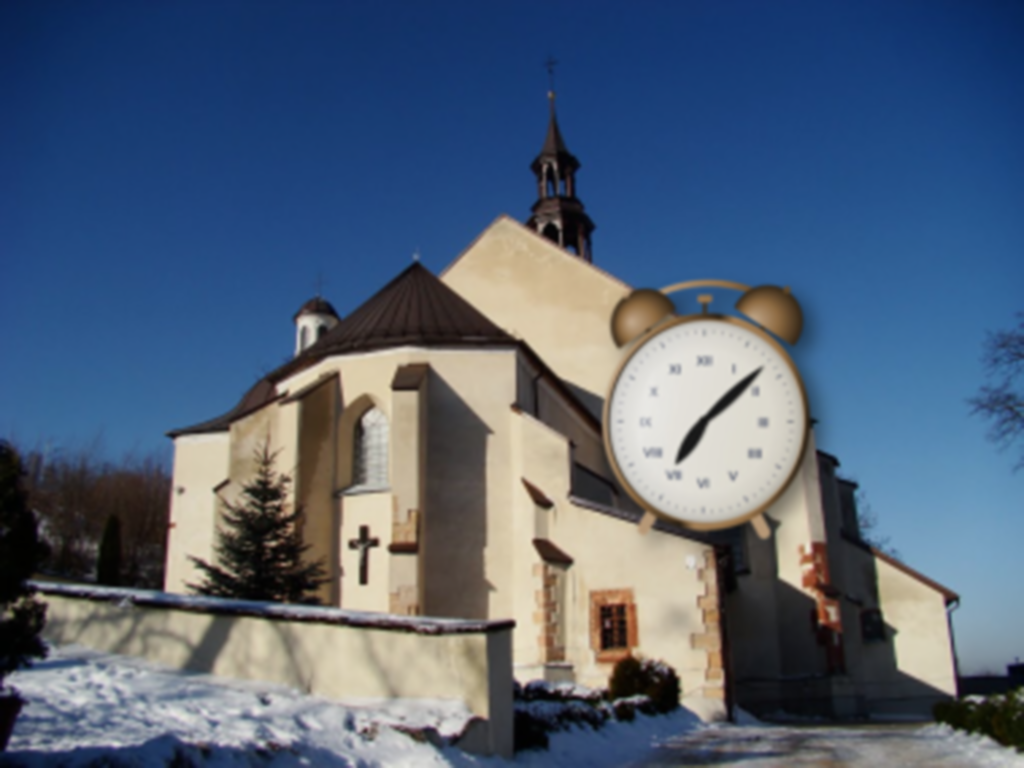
h=7 m=8
